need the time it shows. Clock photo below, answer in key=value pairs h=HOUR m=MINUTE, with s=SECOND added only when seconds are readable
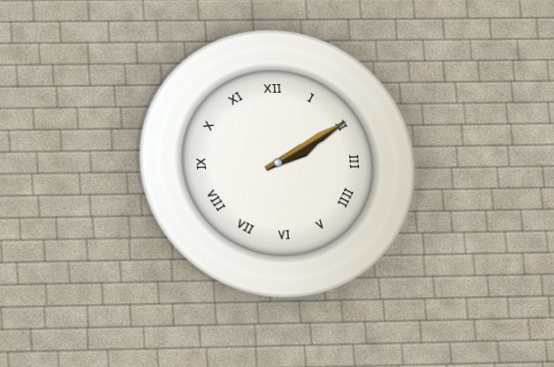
h=2 m=10
